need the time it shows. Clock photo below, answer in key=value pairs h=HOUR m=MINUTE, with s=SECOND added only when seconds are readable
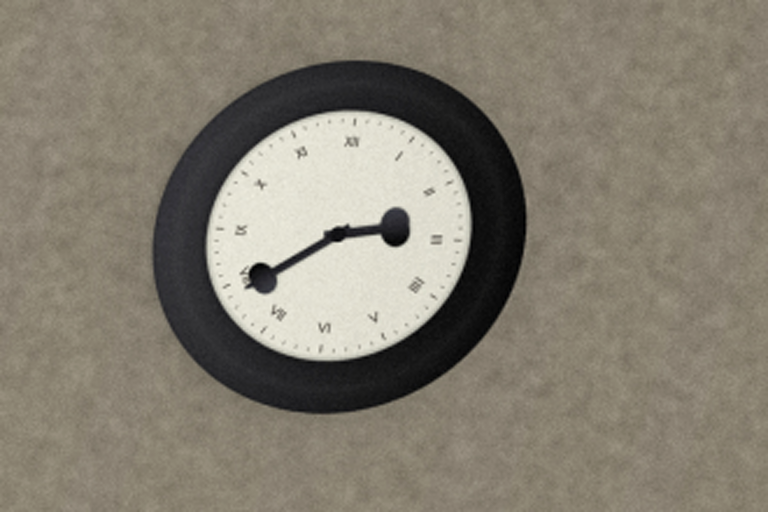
h=2 m=39
